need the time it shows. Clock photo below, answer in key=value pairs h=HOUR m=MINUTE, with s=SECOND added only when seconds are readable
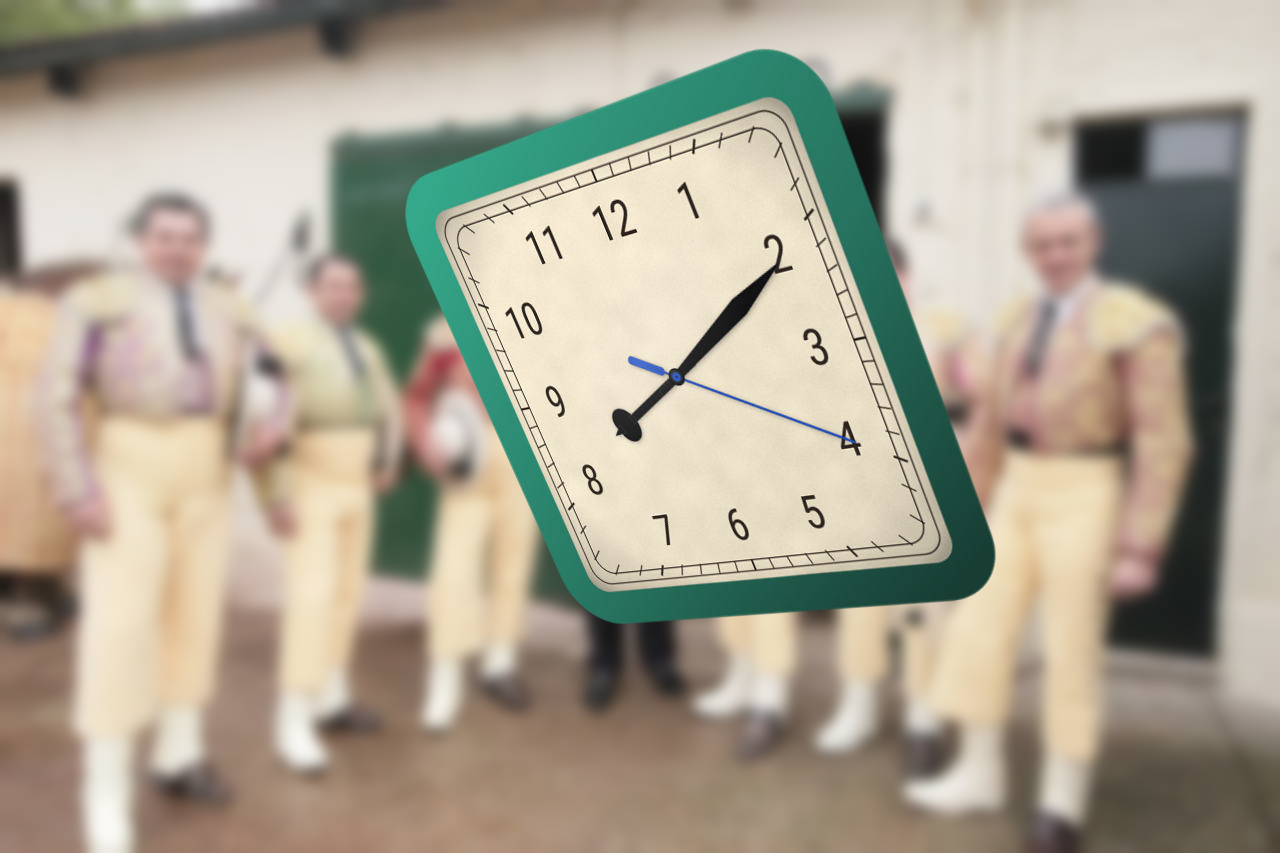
h=8 m=10 s=20
